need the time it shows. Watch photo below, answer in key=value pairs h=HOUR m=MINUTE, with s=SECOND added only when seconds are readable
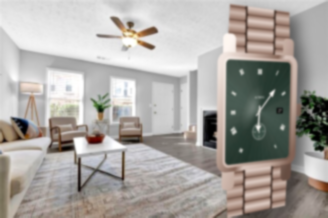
h=6 m=7
